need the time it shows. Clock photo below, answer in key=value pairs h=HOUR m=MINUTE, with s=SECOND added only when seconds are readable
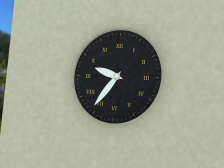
h=9 m=36
